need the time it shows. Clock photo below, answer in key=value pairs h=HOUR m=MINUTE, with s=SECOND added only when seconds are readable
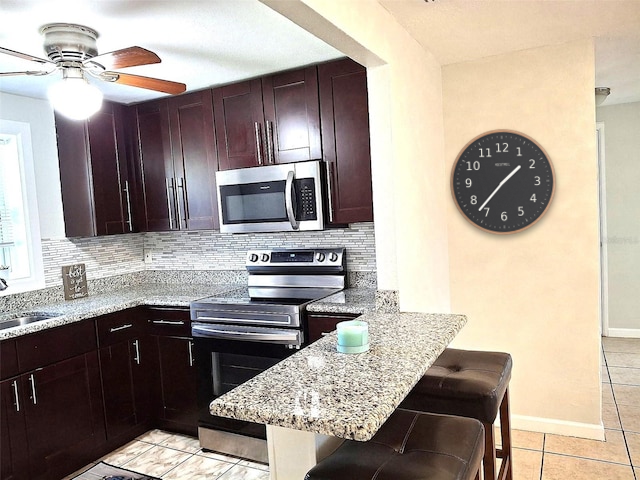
h=1 m=37
